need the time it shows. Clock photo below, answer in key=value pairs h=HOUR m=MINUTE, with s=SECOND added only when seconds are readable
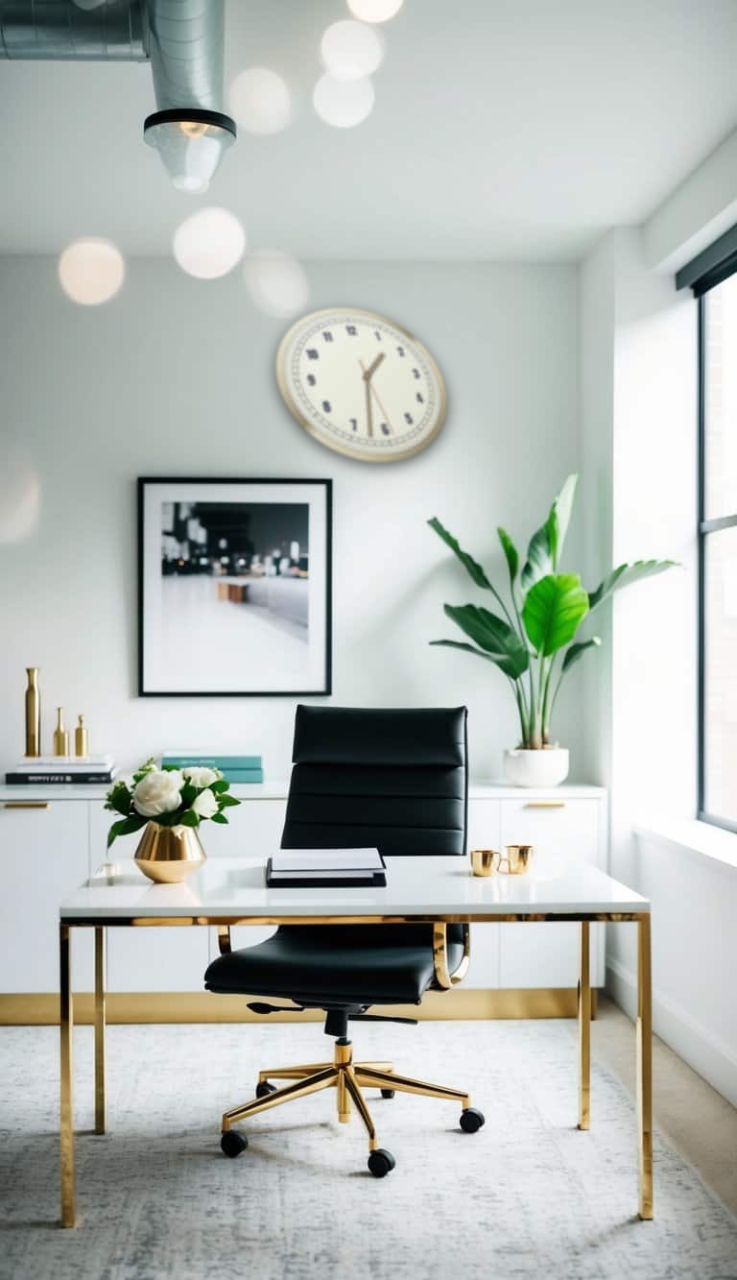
h=1 m=32 s=29
